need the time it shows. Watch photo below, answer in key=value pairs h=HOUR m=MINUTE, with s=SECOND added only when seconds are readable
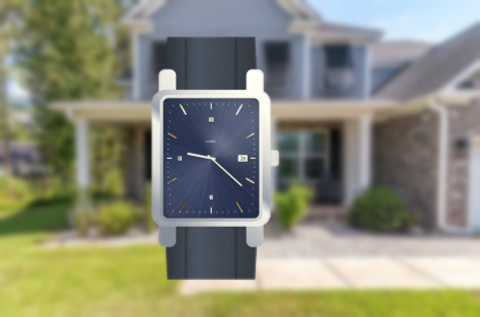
h=9 m=22
